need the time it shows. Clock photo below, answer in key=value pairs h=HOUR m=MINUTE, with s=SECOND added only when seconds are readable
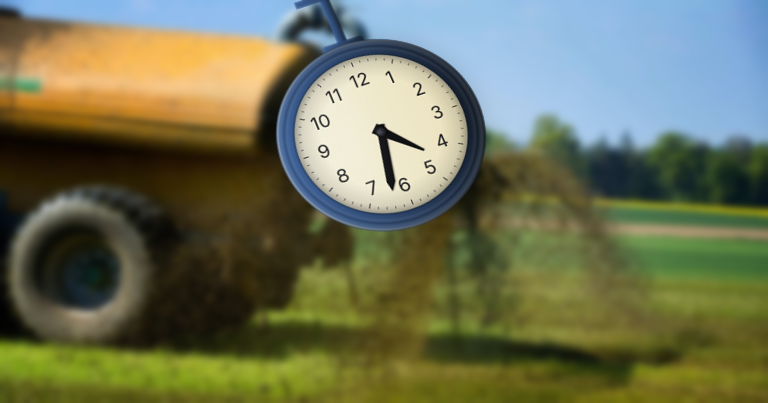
h=4 m=32
